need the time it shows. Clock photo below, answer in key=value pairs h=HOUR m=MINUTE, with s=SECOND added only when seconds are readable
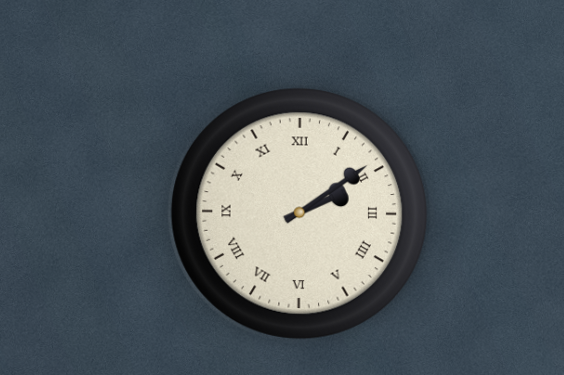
h=2 m=9
